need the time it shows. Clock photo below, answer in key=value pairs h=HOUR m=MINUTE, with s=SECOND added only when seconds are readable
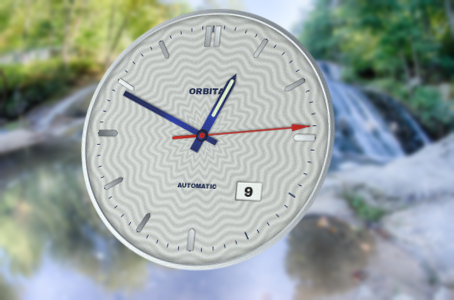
h=12 m=49 s=14
